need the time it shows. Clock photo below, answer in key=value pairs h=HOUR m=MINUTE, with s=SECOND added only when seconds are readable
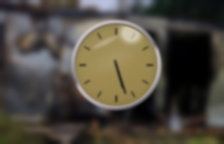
h=5 m=27
